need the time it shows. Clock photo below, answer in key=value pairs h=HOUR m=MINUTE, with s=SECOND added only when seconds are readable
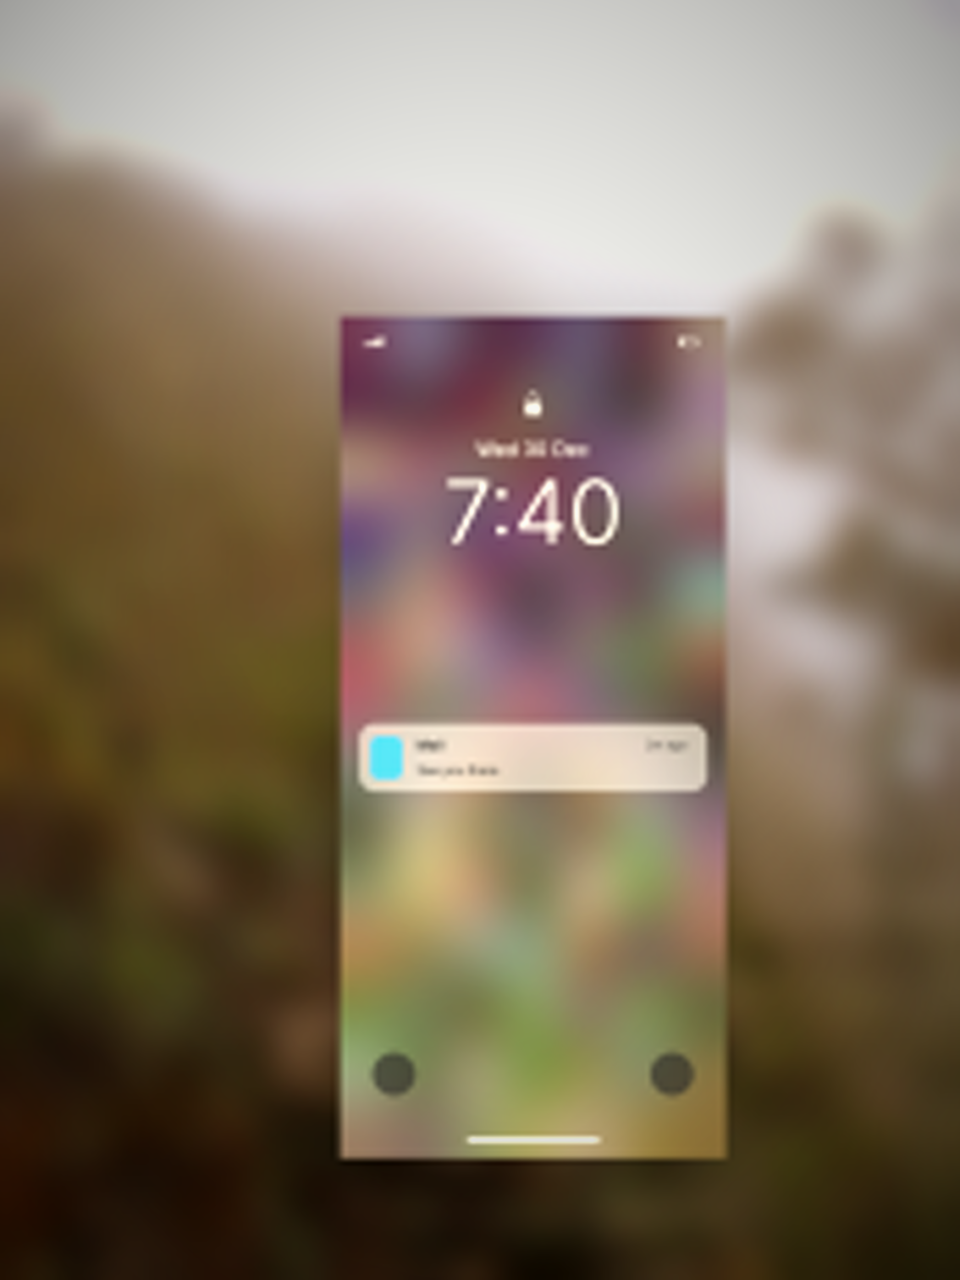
h=7 m=40
